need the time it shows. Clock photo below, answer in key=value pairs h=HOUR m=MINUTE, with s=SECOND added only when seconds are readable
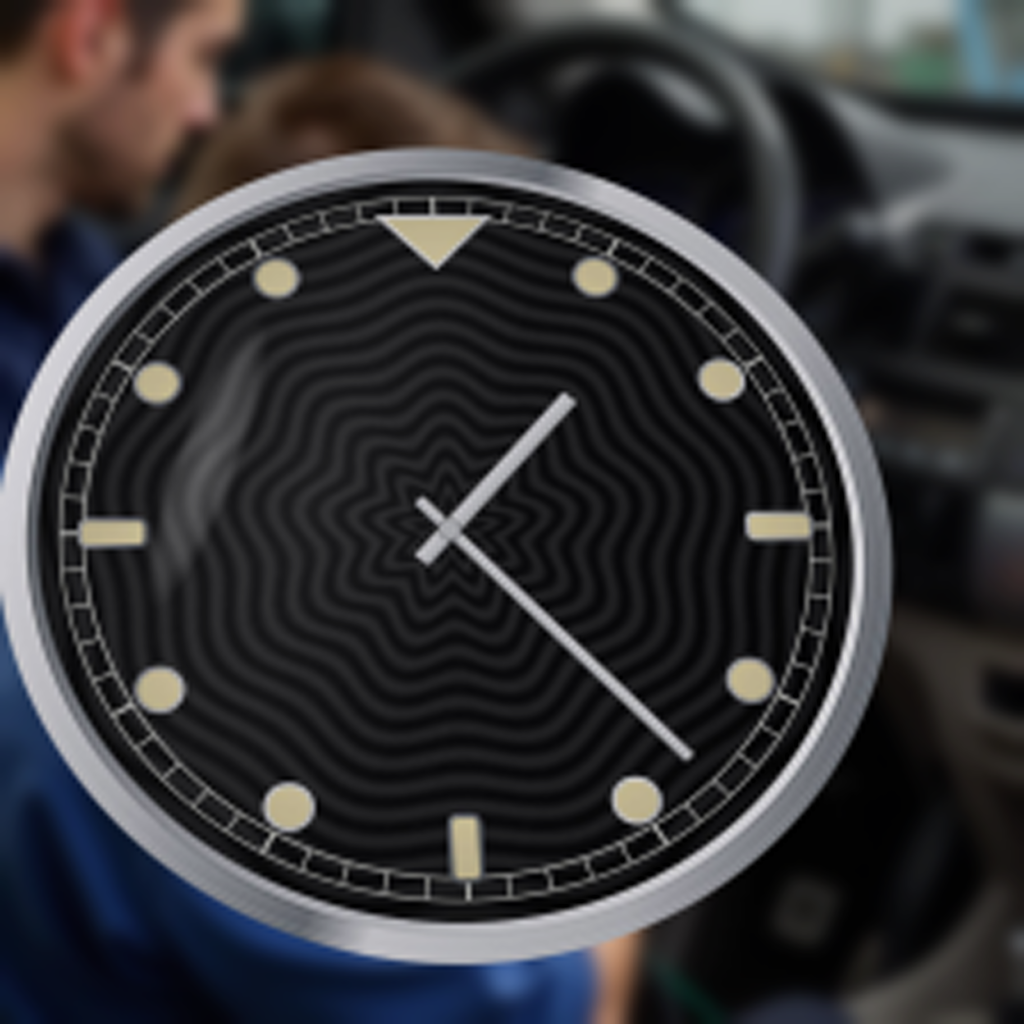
h=1 m=23
